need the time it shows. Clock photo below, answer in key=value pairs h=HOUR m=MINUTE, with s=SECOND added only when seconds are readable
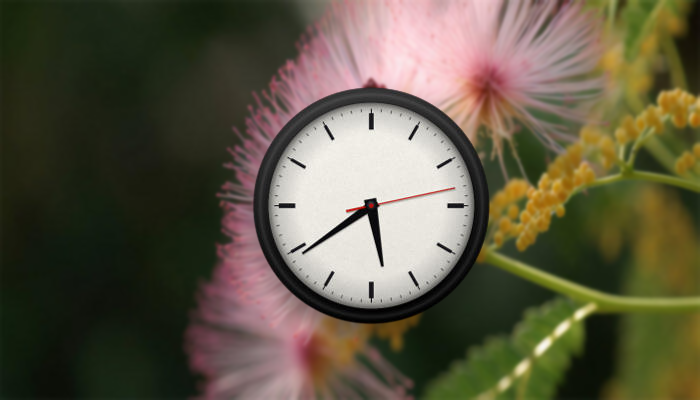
h=5 m=39 s=13
